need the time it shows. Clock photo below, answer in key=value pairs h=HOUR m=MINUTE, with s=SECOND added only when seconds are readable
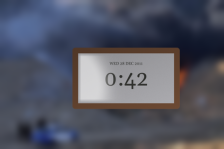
h=0 m=42
